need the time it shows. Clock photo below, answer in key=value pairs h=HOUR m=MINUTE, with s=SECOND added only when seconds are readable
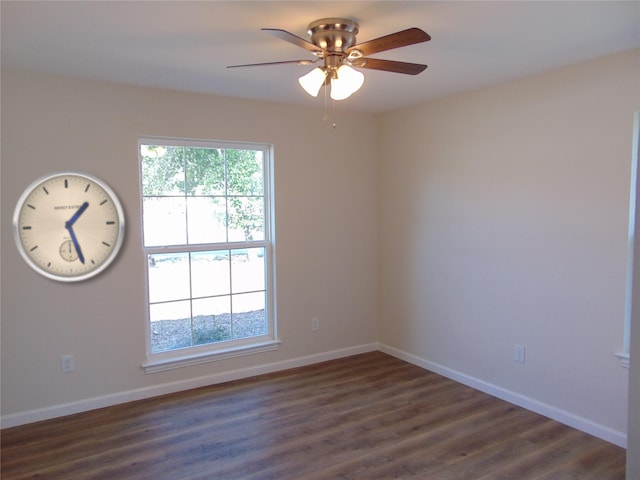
h=1 m=27
